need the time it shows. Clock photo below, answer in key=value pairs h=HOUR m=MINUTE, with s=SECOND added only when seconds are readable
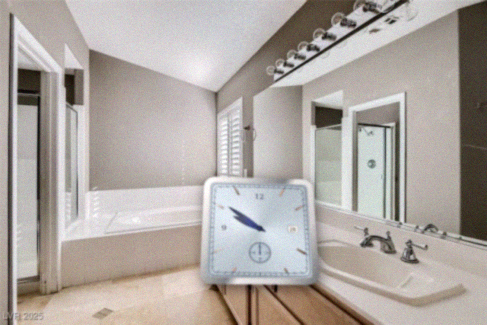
h=9 m=51
